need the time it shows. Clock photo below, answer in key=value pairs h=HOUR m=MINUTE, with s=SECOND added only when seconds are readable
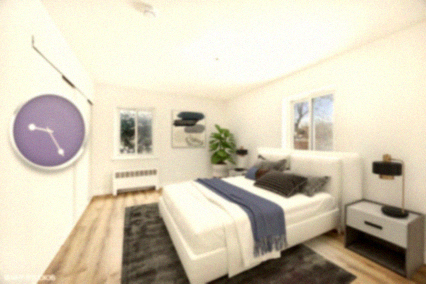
h=9 m=25
